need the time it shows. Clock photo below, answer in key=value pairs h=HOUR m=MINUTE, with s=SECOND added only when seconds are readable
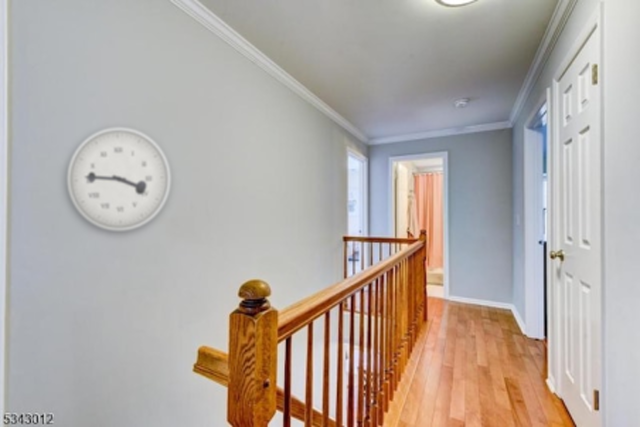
h=3 m=46
